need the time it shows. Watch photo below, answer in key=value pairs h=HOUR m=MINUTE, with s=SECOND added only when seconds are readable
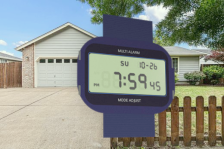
h=7 m=59 s=45
